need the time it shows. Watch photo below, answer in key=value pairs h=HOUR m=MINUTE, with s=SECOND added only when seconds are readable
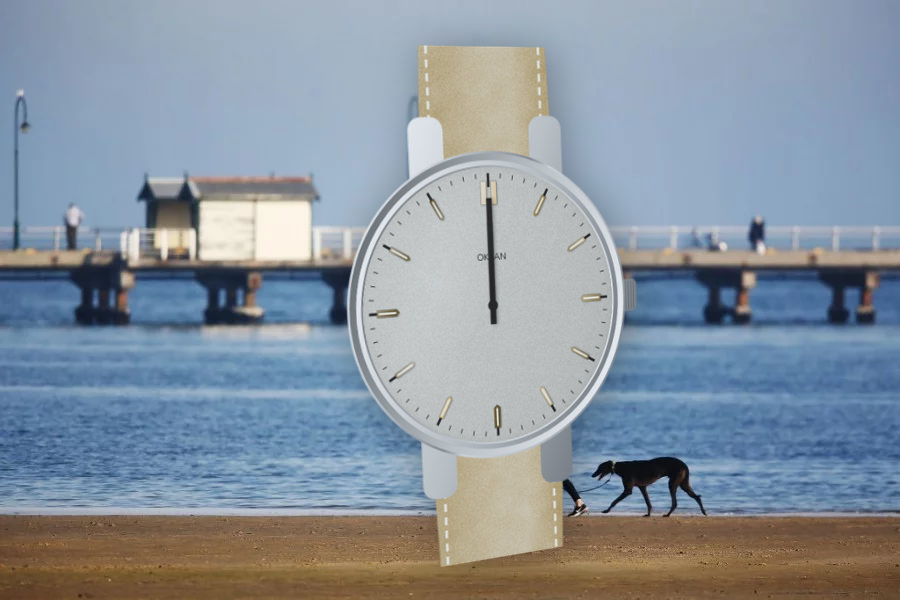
h=12 m=0
